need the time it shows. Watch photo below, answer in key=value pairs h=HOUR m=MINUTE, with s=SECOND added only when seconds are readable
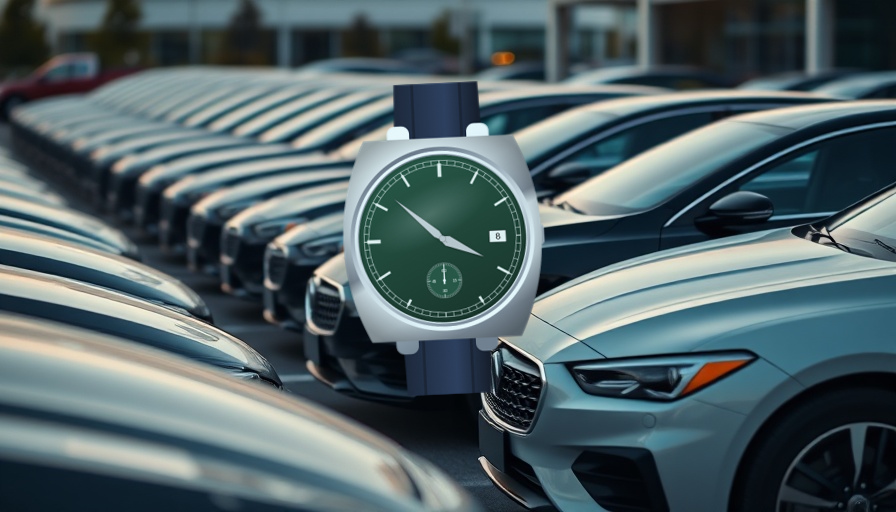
h=3 m=52
